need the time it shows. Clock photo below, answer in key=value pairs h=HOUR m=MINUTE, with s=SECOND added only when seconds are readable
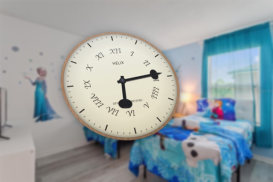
h=6 m=14
